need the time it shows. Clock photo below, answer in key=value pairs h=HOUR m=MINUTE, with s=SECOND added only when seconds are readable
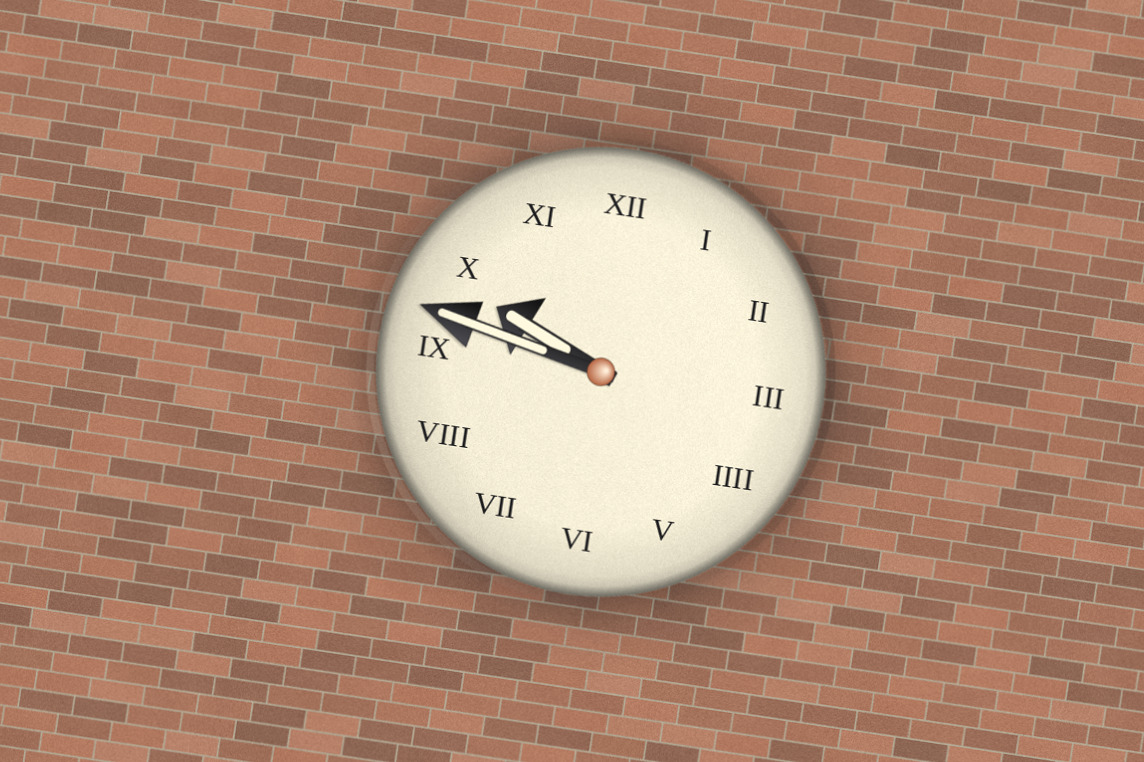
h=9 m=47
